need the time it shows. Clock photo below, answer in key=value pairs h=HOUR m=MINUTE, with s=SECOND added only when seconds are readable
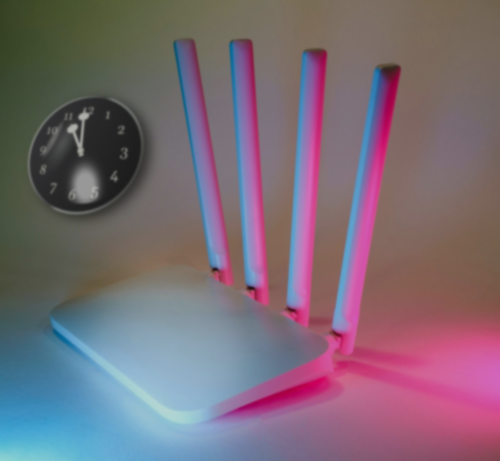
h=10 m=59
